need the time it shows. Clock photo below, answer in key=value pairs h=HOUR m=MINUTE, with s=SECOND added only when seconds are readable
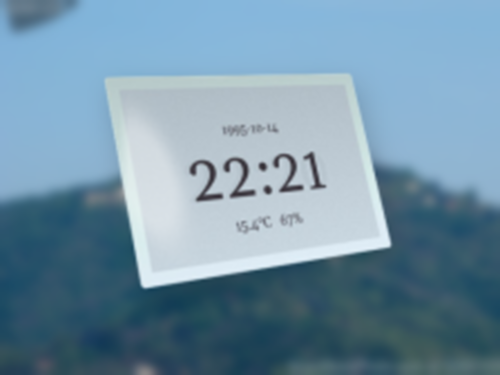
h=22 m=21
